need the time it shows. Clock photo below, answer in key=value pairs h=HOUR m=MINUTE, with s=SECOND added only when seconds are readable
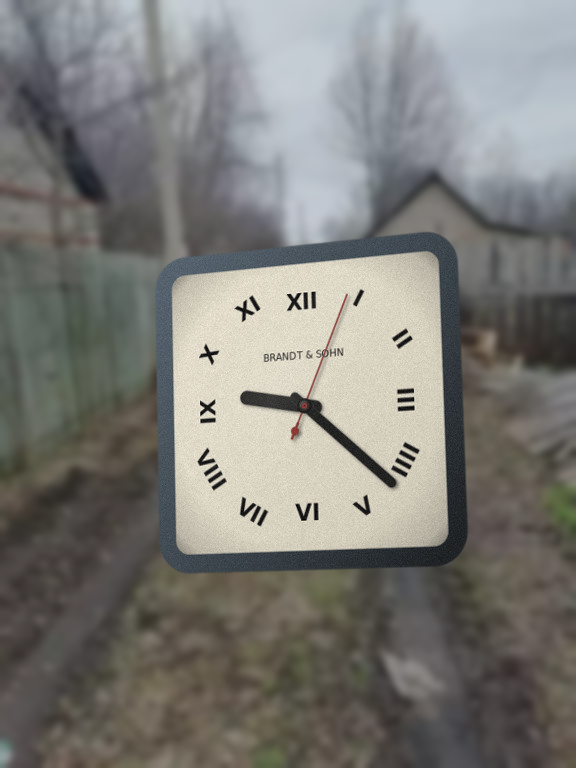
h=9 m=22 s=4
